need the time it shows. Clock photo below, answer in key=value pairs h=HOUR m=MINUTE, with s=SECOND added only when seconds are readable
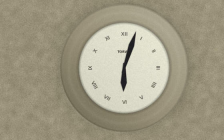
h=6 m=3
